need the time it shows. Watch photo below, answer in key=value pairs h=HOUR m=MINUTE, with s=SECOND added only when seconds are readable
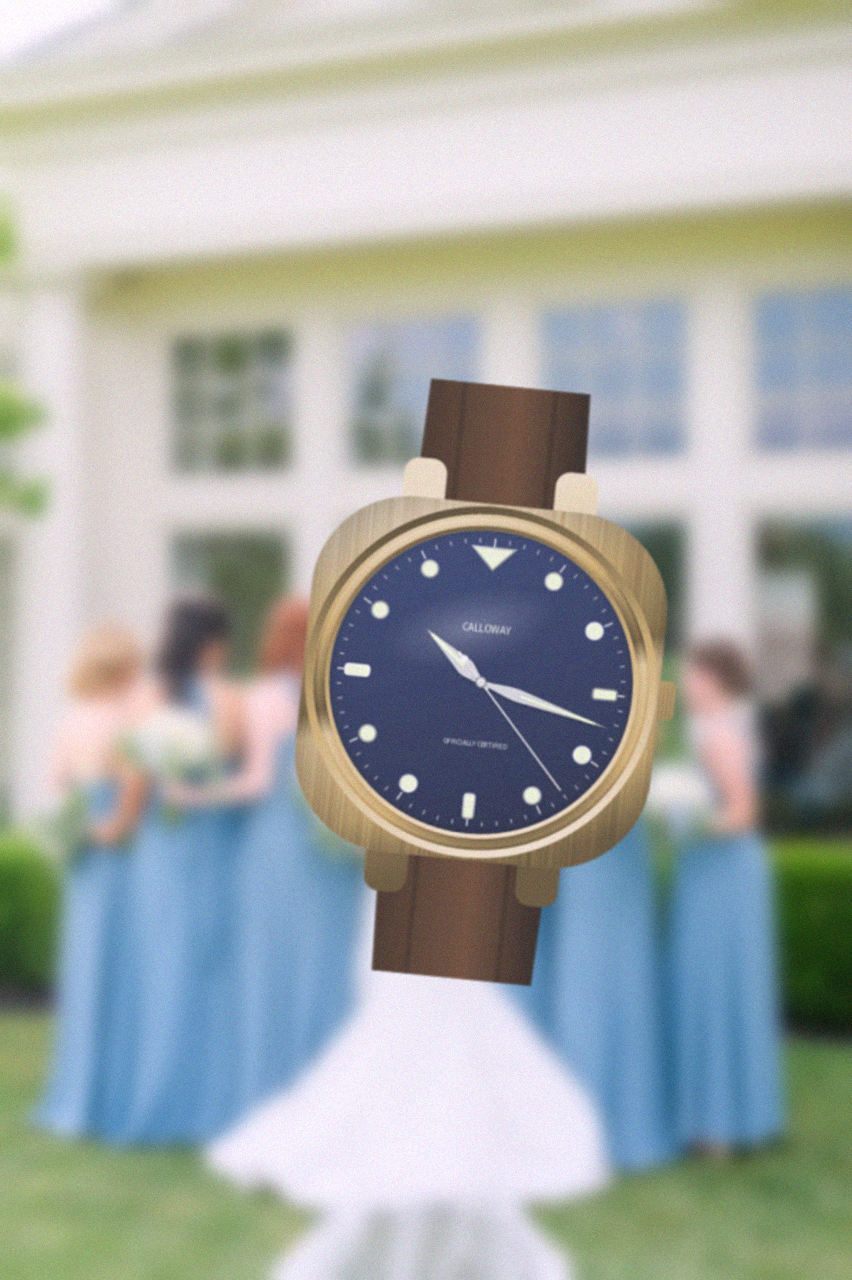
h=10 m=17 s=23
